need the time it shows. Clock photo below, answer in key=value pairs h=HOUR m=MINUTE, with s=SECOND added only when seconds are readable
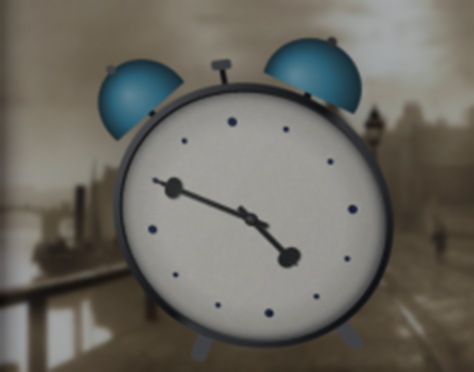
h=4 m=50
